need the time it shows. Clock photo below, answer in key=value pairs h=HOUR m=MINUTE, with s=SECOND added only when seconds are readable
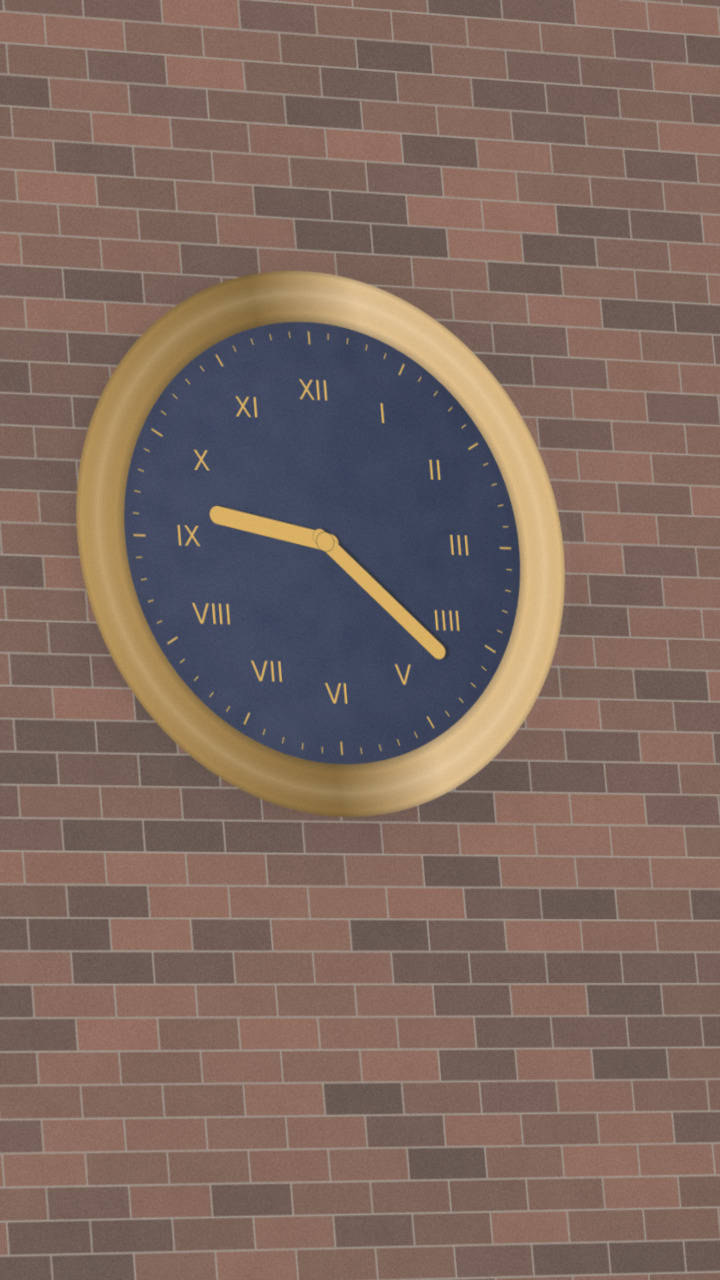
h=9 m=22
